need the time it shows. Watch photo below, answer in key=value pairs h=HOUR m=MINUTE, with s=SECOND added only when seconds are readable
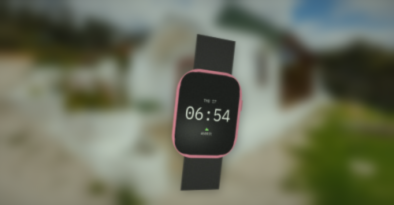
h=6 m=54
